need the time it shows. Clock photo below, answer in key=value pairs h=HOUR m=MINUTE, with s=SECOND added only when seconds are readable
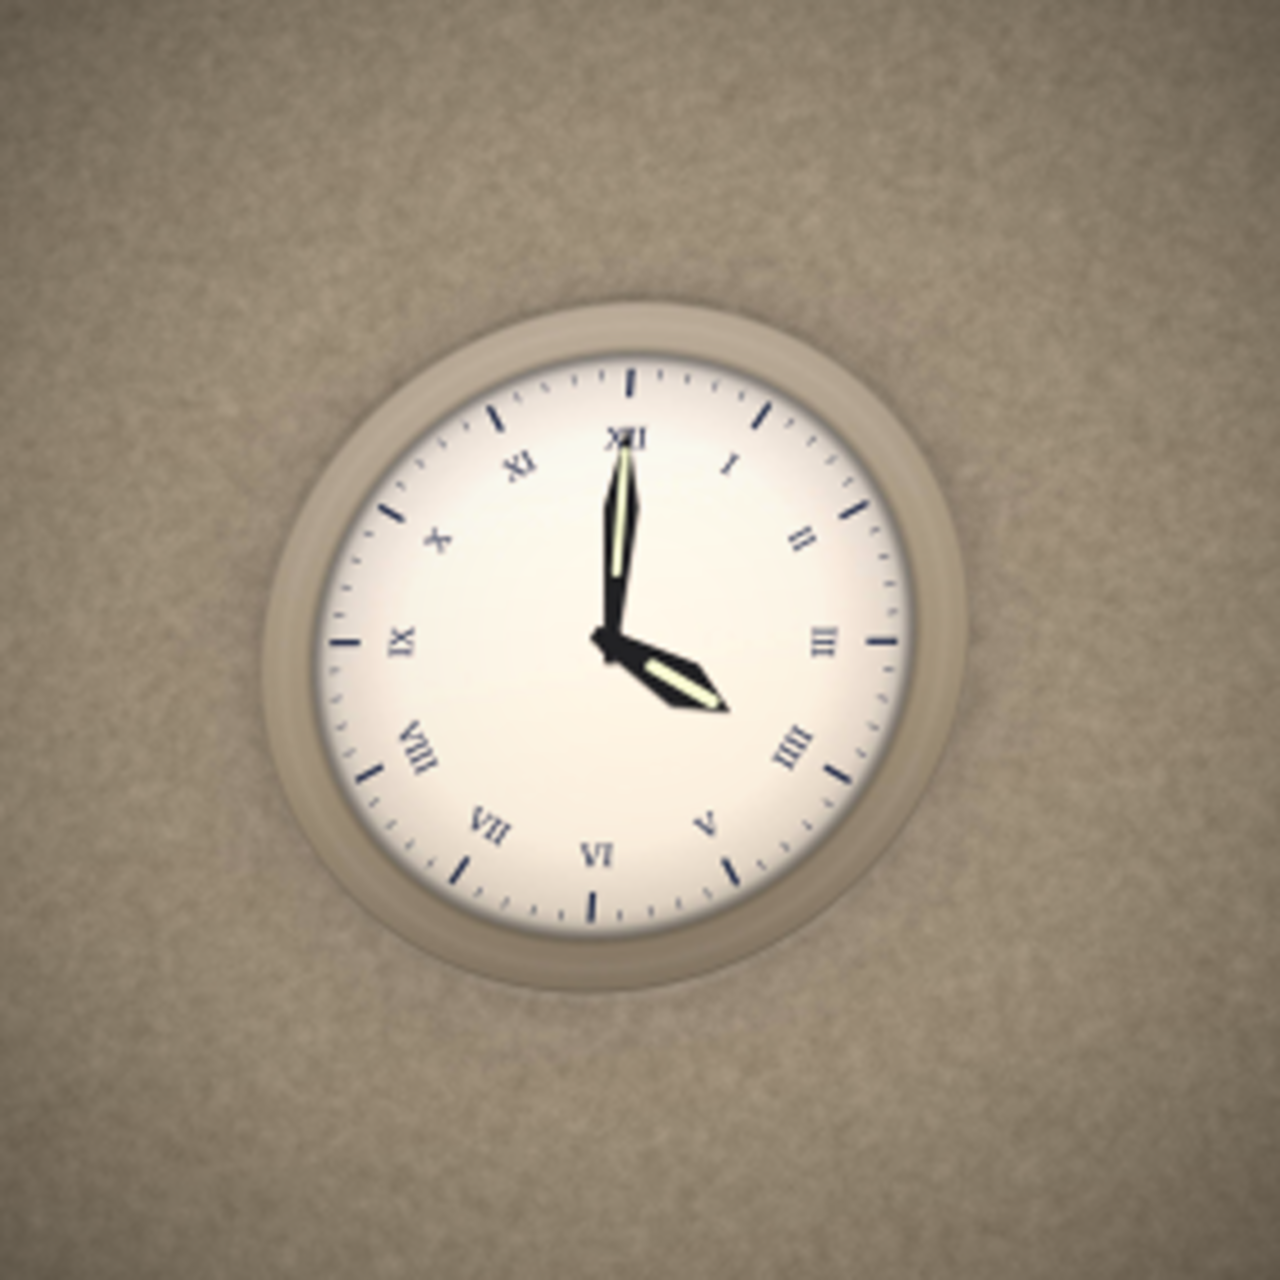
h=4 m=0
